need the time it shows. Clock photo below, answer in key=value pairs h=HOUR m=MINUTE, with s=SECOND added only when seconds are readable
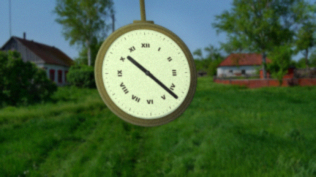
h=10 m=22
